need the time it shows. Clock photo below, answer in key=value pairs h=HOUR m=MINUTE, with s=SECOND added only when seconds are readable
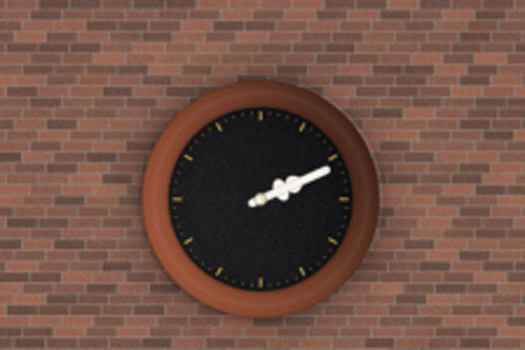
h=2 m=11
